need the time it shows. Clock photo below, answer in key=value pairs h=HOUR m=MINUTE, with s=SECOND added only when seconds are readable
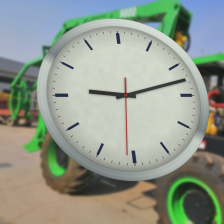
h=9 m=12 s=31
